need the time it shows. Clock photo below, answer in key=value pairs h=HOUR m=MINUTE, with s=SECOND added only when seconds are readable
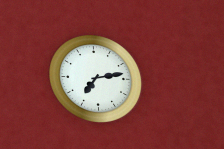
h=7 m=13
